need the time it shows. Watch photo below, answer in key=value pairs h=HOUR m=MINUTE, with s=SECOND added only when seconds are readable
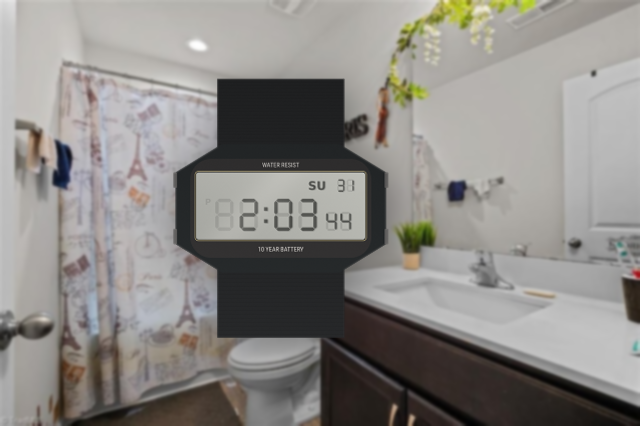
h=2 m=3 s=44
